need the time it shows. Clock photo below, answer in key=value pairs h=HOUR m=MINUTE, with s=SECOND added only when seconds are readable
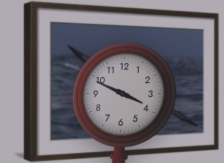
h=3 m=49
